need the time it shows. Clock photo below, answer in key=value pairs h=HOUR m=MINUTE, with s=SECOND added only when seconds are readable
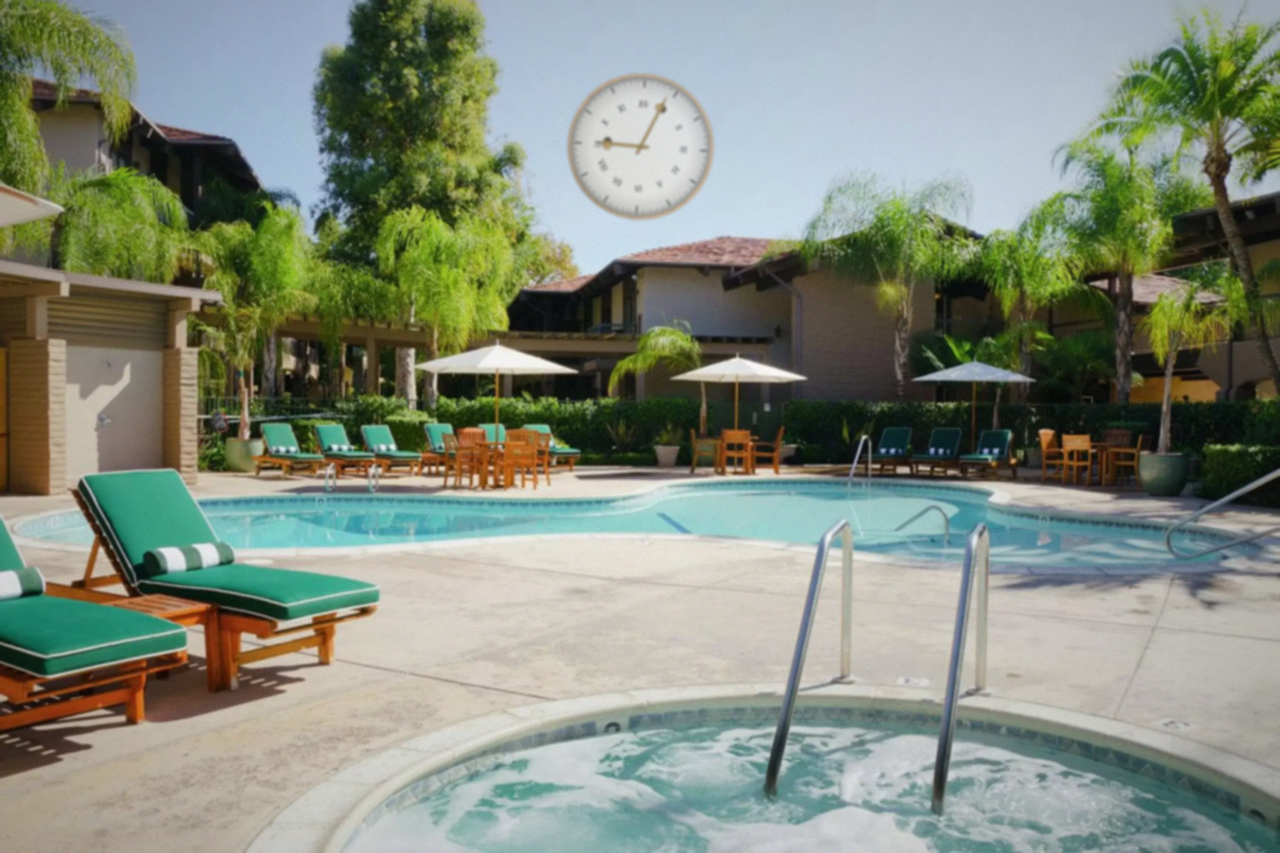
h=9 m=4
